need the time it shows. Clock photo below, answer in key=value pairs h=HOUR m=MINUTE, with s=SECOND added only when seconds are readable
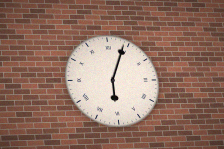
h=6 m=4
